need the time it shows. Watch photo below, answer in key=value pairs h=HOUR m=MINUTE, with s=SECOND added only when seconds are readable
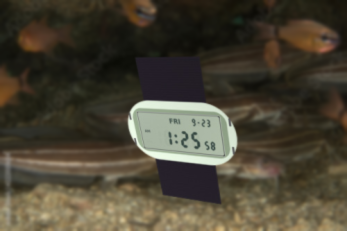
h=1 m=25
